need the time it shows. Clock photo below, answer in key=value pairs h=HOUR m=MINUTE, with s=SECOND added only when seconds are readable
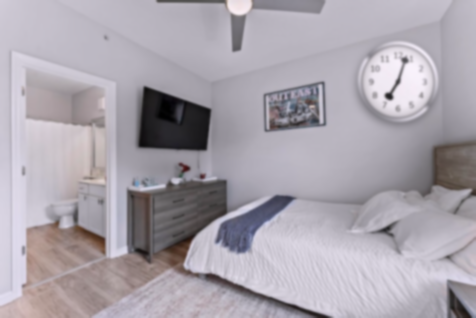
h=7 m=3
